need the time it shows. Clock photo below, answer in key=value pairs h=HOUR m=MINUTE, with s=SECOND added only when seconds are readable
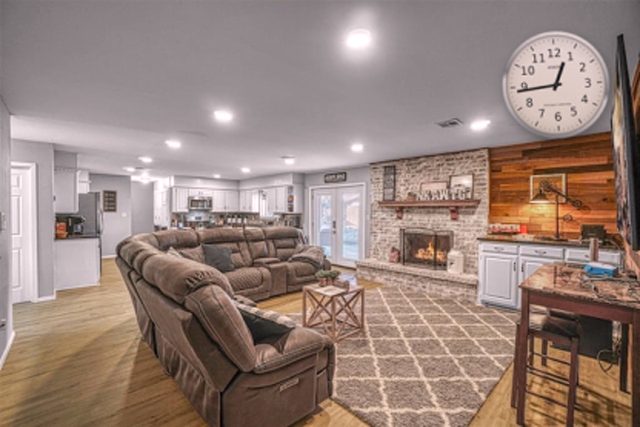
h=12 m=44
